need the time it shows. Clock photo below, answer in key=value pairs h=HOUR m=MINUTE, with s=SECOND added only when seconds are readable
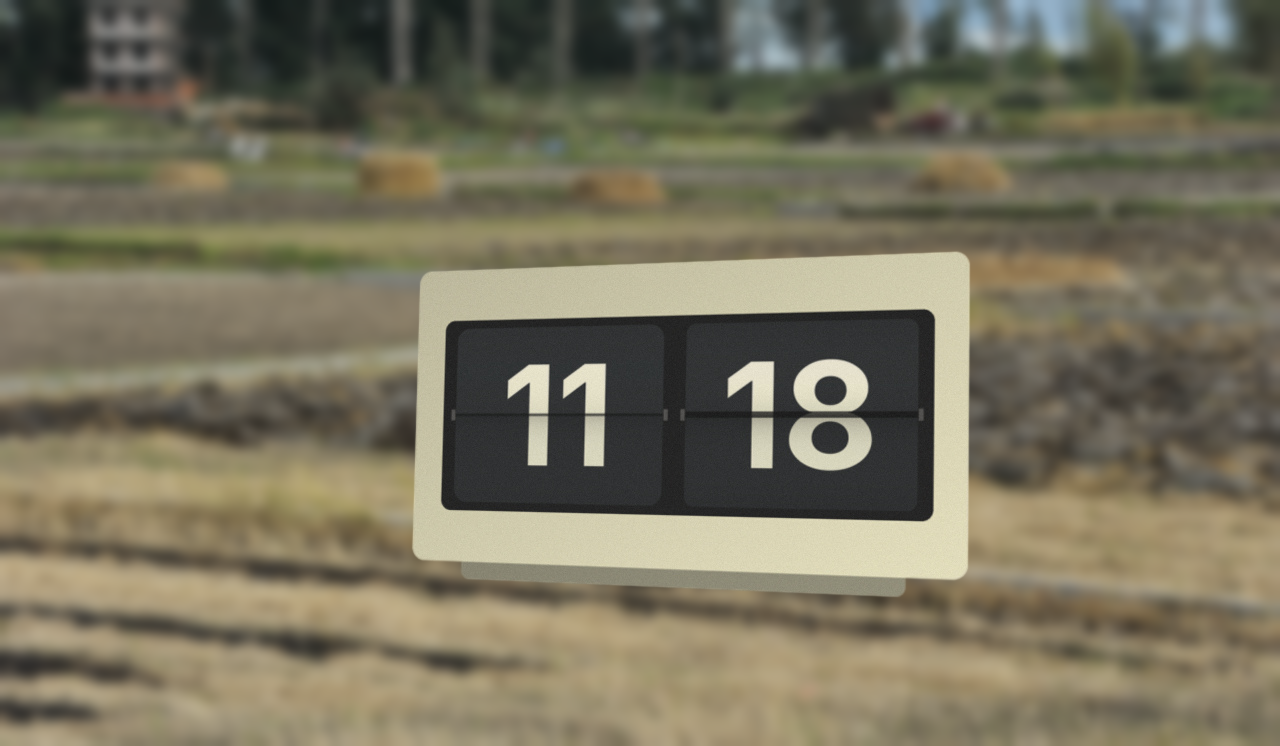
h=11 m=18
